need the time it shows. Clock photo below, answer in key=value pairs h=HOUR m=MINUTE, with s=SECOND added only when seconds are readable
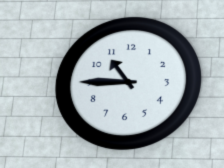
h=10 m=45
